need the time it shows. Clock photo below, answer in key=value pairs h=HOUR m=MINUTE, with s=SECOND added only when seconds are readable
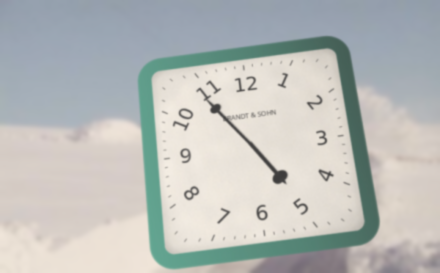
h=4 m=54
